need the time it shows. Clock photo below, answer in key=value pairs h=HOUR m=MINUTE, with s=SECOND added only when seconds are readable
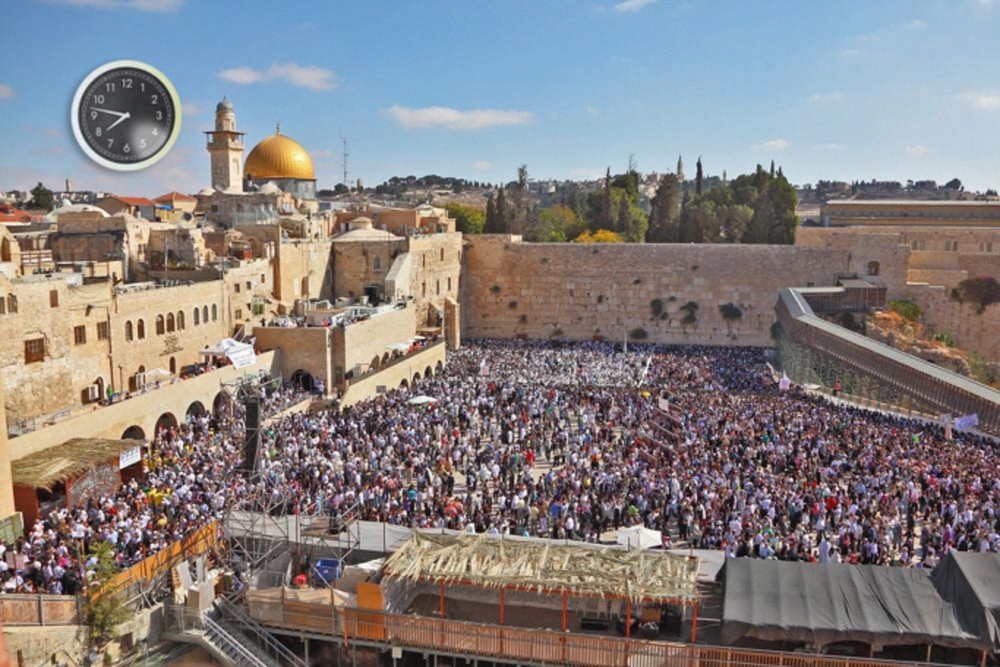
h=7 m=47
